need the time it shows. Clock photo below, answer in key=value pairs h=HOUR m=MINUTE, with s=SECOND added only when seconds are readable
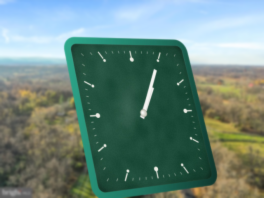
h=1 m=5
